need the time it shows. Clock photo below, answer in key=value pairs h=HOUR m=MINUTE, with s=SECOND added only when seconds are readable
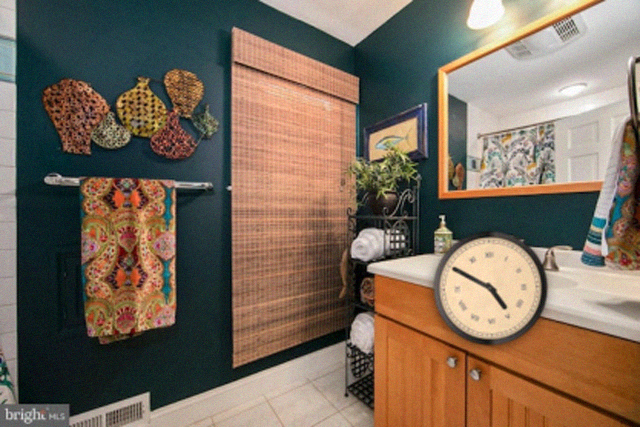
h=4 m=50
